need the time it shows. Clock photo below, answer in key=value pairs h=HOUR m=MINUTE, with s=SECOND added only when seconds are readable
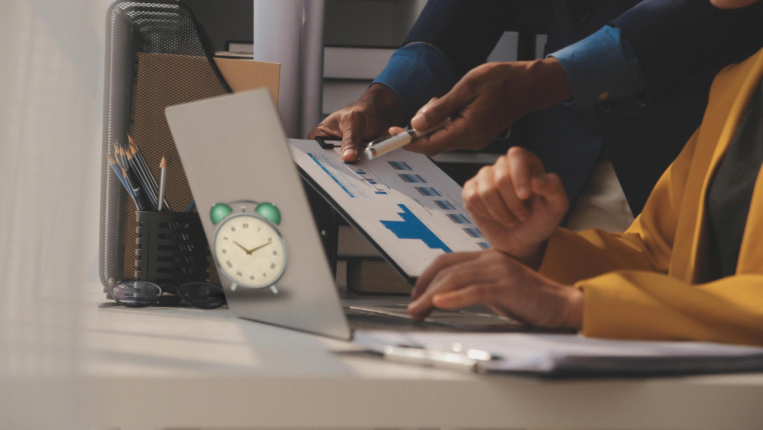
h=10 m=11
